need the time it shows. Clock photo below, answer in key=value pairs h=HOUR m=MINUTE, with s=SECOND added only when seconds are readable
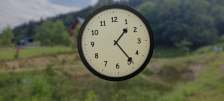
h=1 m=24
